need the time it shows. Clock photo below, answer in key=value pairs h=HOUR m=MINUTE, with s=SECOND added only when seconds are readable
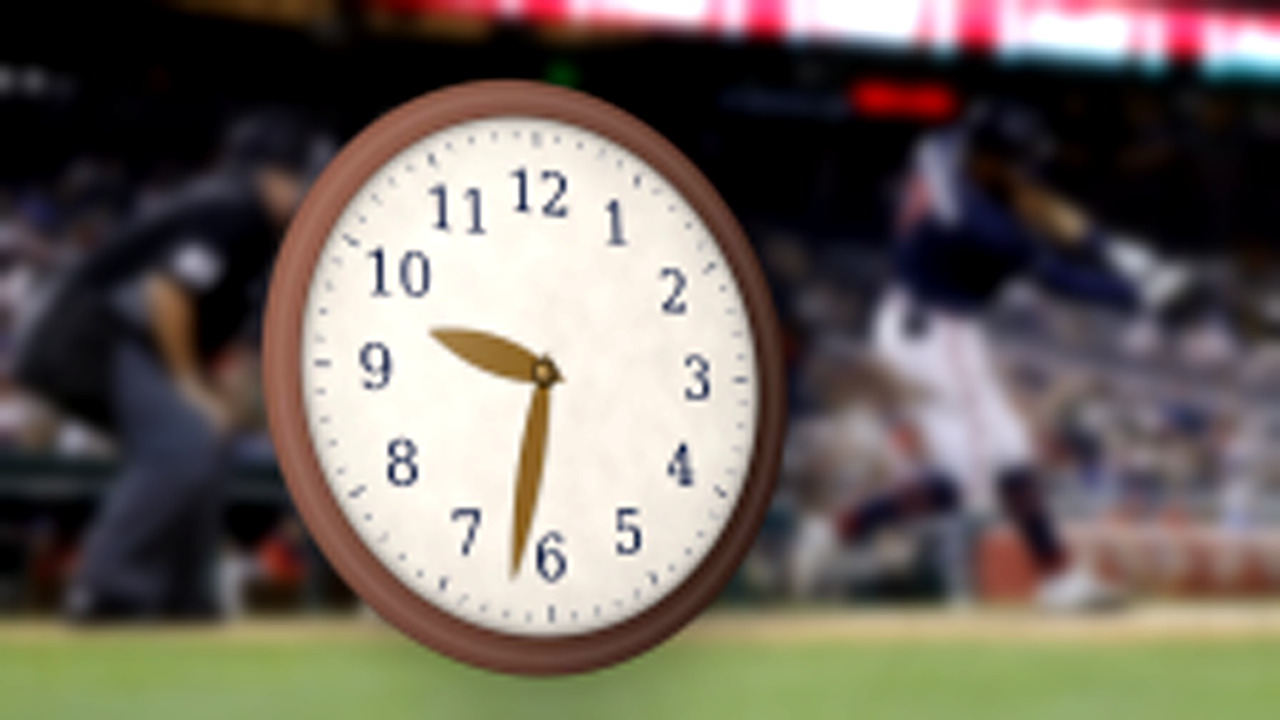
h=9 m=32
